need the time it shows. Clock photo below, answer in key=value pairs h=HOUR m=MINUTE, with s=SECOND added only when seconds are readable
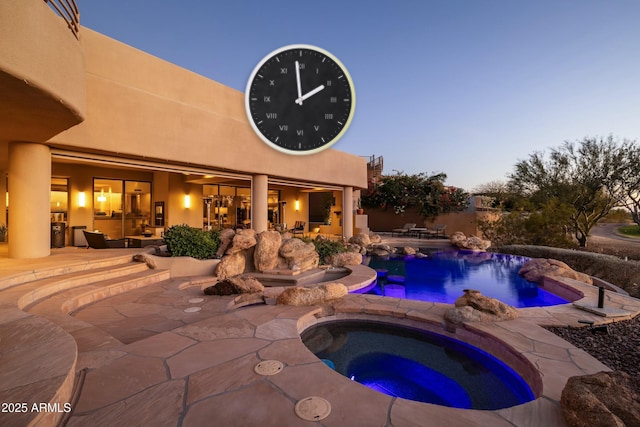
h=1 m=59
